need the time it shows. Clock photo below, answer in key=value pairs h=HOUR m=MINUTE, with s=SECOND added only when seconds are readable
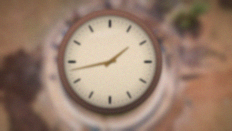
h=1 m=43
